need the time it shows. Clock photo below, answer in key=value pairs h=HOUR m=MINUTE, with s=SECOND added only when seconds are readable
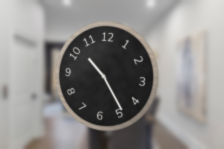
h=10 m=24
